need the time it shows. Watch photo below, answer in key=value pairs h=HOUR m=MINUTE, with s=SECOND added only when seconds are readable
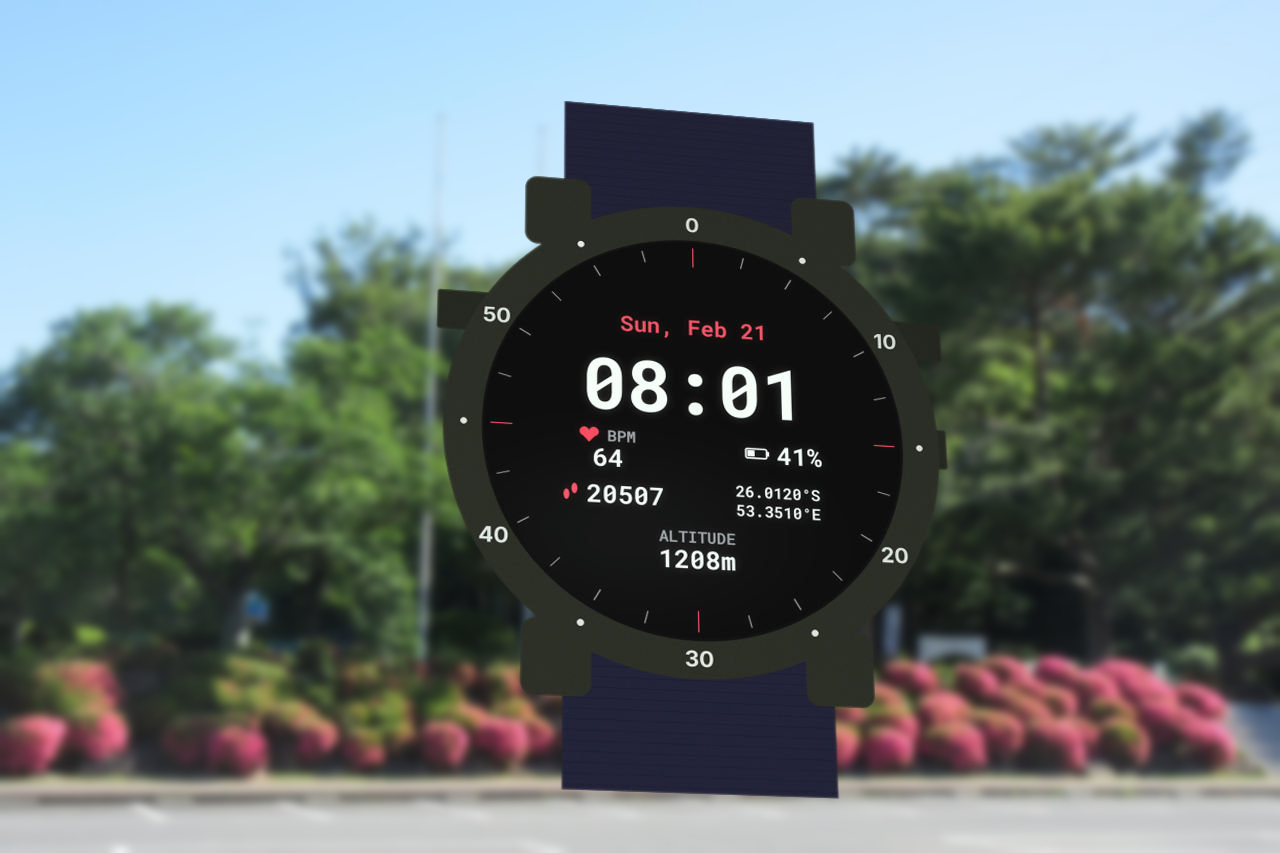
h=8 m=1
